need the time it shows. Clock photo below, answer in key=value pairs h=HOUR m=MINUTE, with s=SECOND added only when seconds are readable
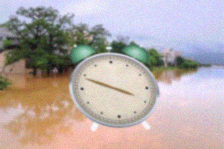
h=3 m=49
